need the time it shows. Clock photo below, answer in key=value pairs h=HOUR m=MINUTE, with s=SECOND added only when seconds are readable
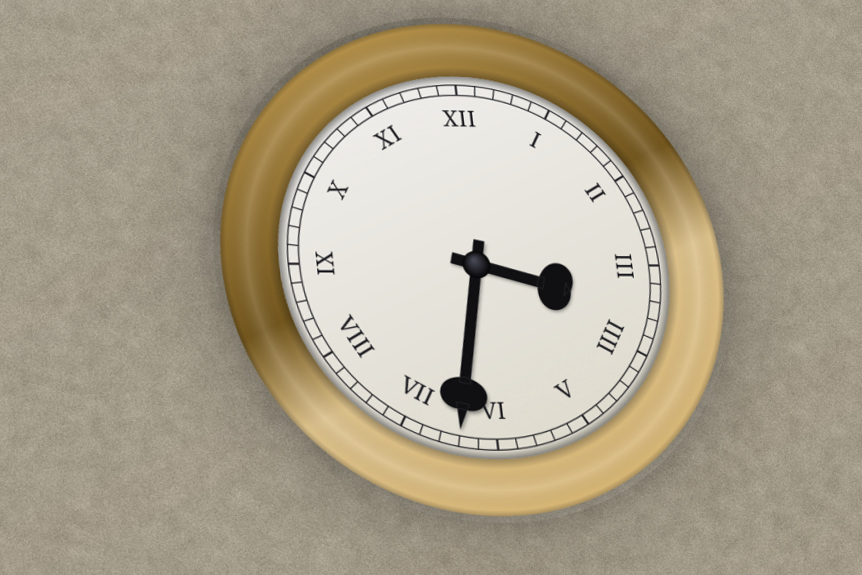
h=3 m=32
